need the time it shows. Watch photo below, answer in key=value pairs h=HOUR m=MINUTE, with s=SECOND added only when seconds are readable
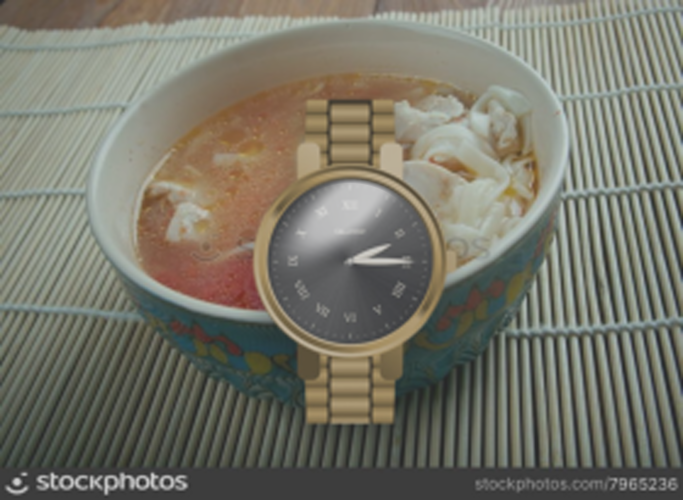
h=2 m=15
